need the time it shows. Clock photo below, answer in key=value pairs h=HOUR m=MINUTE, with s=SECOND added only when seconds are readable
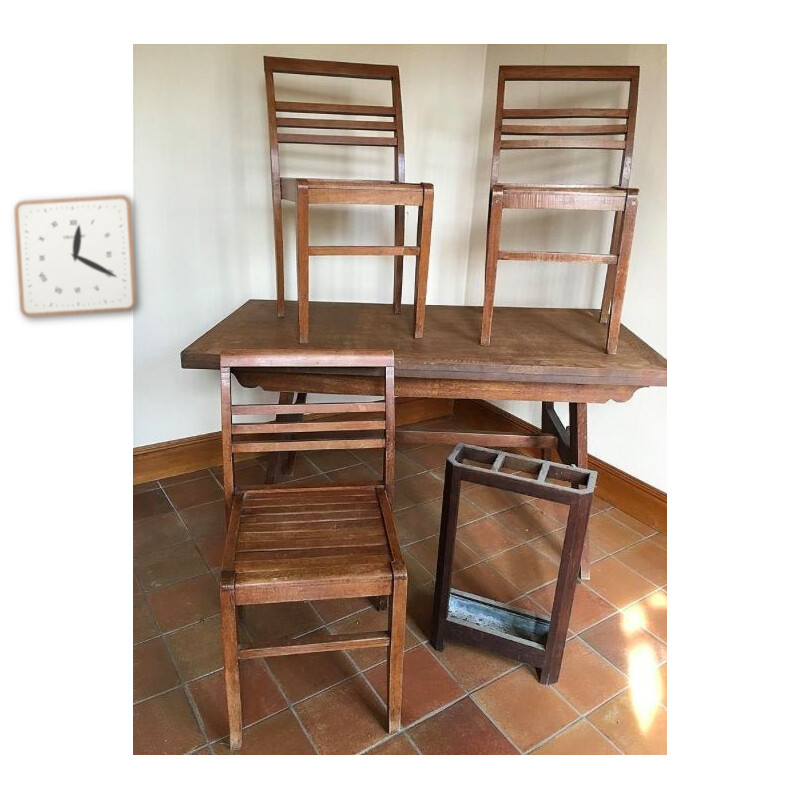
h=12 m=20
